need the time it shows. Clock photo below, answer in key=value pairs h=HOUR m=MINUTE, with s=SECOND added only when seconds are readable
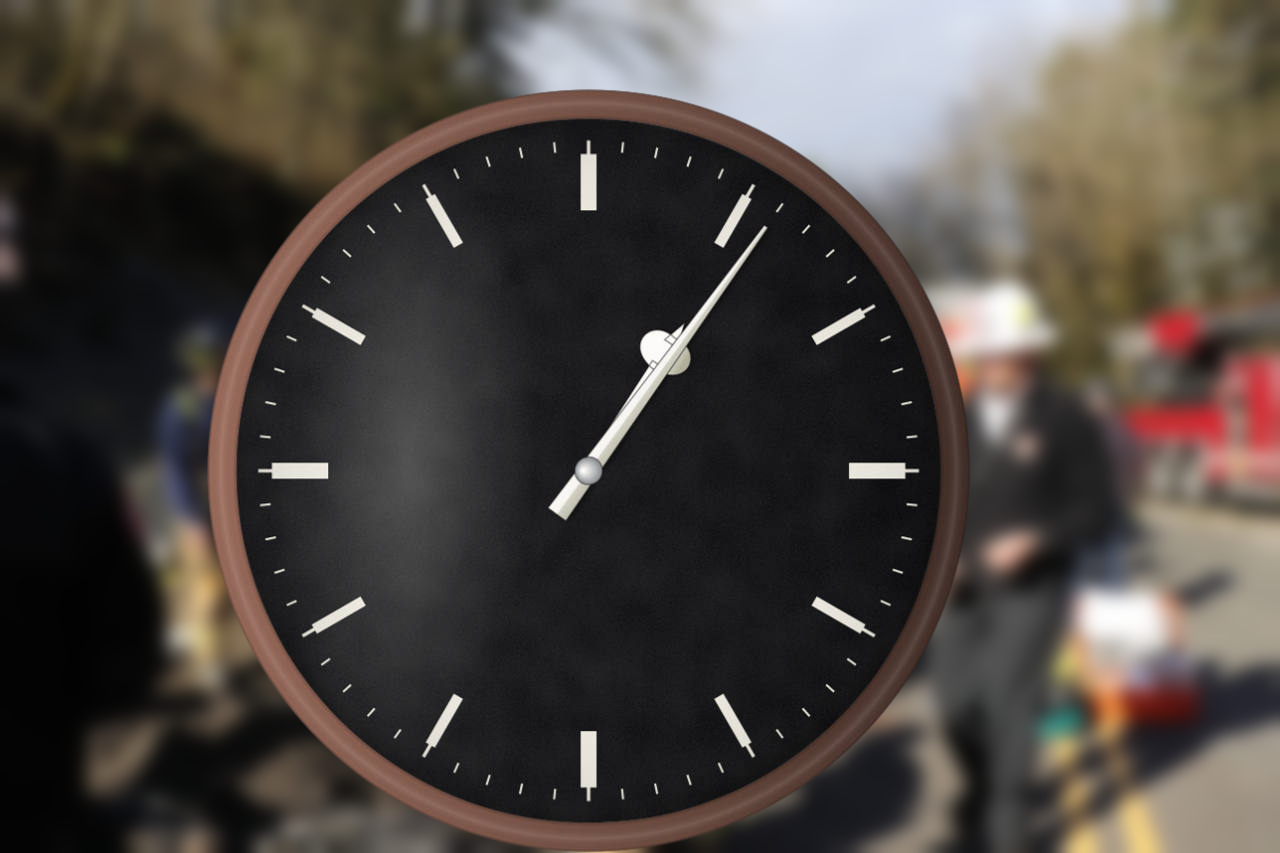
h=1 m=6
